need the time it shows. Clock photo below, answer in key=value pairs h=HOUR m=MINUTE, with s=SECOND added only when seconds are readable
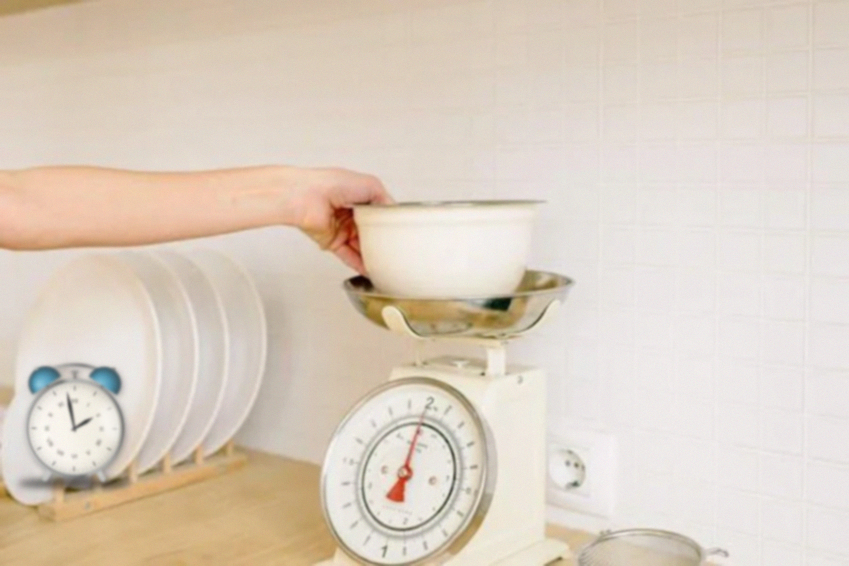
h=1 m=58
